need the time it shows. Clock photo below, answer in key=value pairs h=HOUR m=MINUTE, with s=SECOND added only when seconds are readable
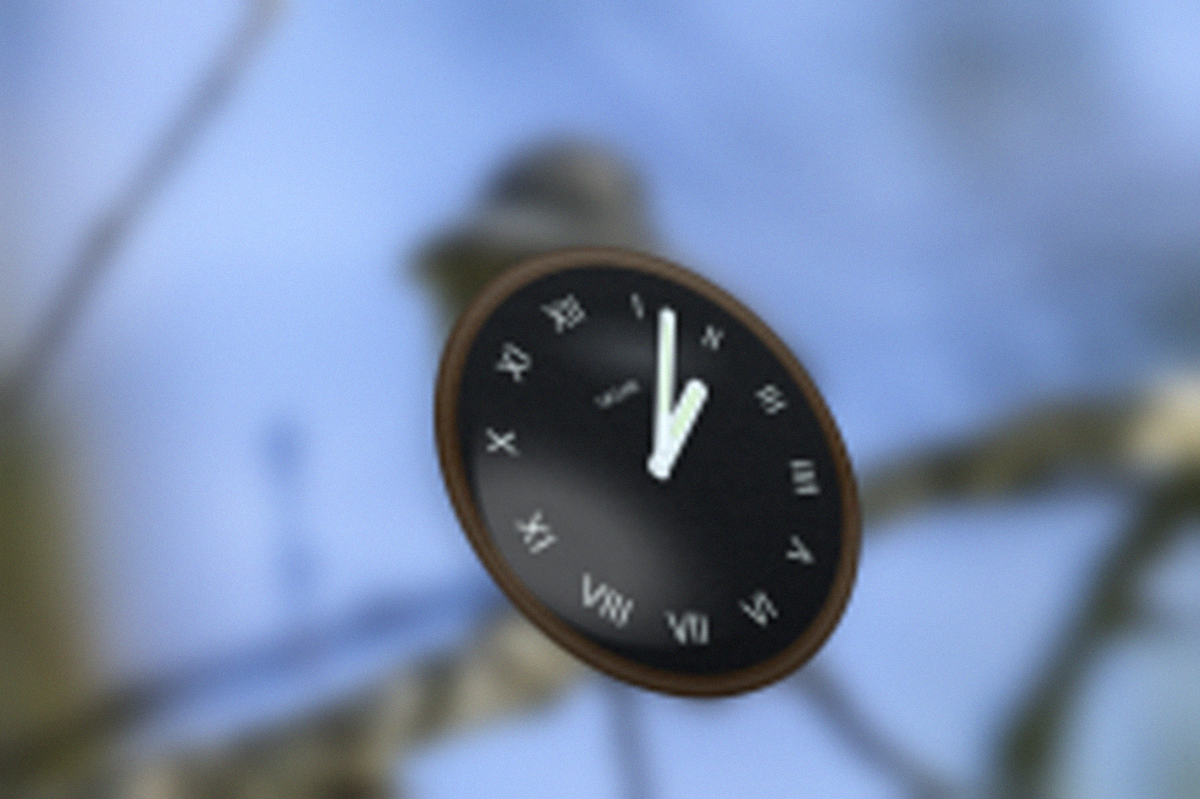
h=2 m=7
